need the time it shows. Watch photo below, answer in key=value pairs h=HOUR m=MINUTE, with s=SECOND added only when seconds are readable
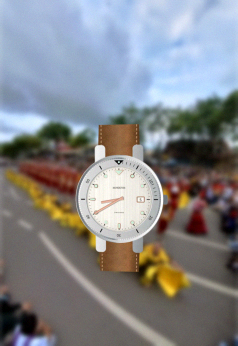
h=8 m=40
